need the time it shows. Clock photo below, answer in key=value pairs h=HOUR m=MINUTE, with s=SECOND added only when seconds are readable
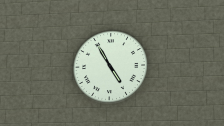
h=4 m=55
